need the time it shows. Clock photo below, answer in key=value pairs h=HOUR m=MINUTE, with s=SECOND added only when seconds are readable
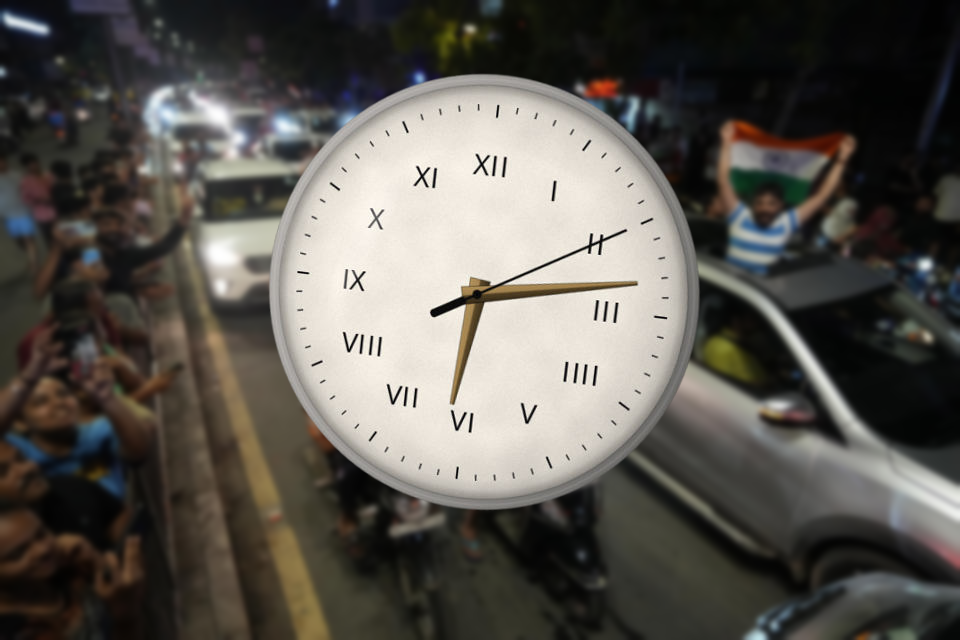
h=6 m=13 s=10
